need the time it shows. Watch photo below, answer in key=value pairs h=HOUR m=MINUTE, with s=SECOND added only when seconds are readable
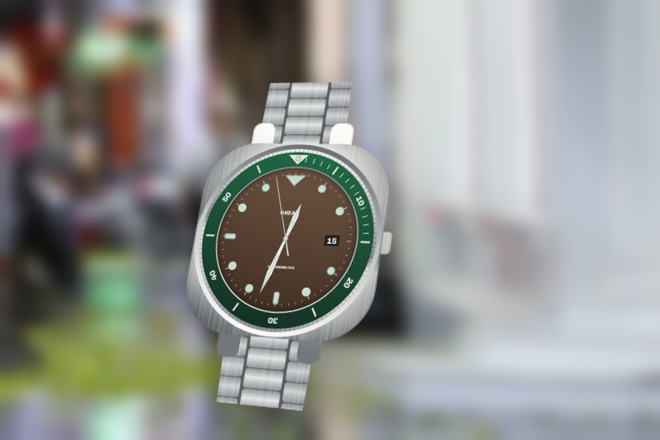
h=12 m=32 s=57
